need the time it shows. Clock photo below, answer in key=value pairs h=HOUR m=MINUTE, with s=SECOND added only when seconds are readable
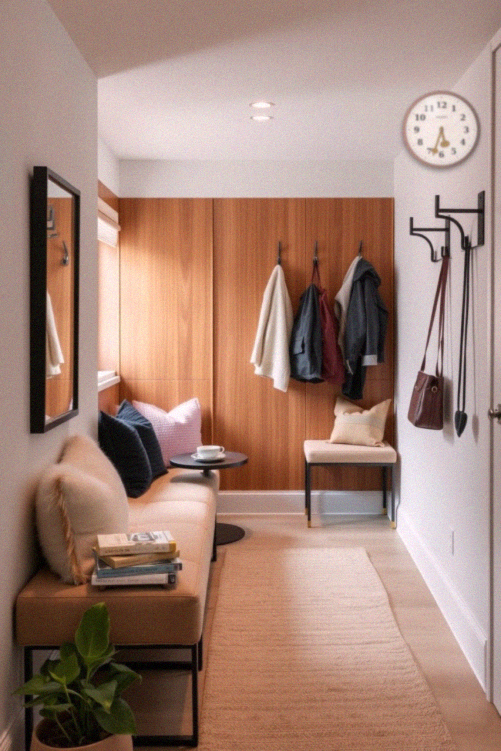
h=5 m=33
